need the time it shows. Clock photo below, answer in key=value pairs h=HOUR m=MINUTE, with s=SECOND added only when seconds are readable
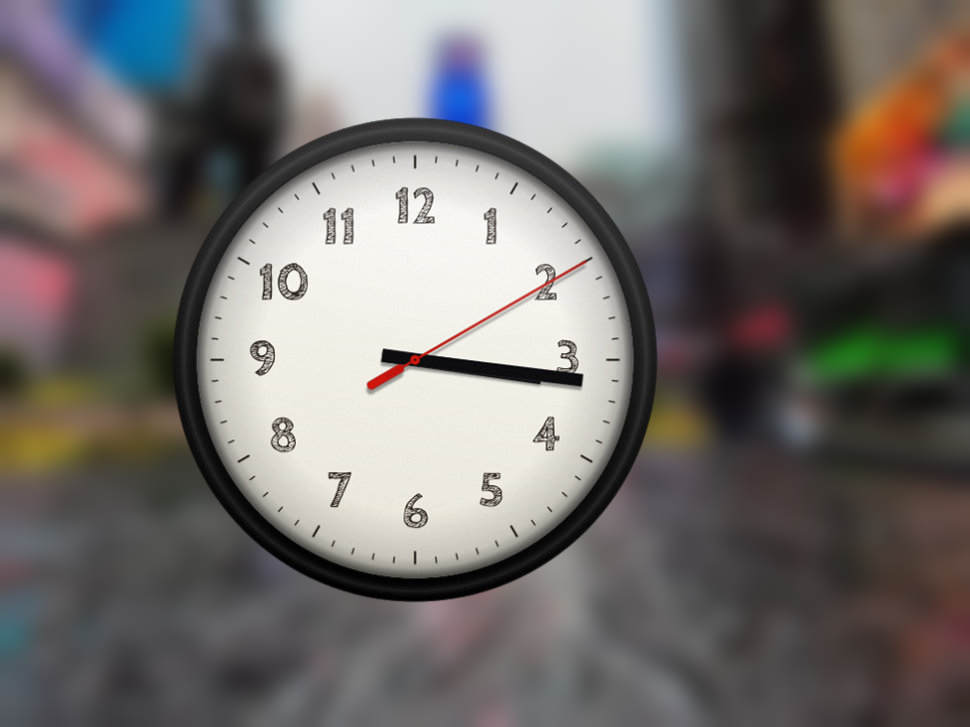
h=3 m=16 s=10
